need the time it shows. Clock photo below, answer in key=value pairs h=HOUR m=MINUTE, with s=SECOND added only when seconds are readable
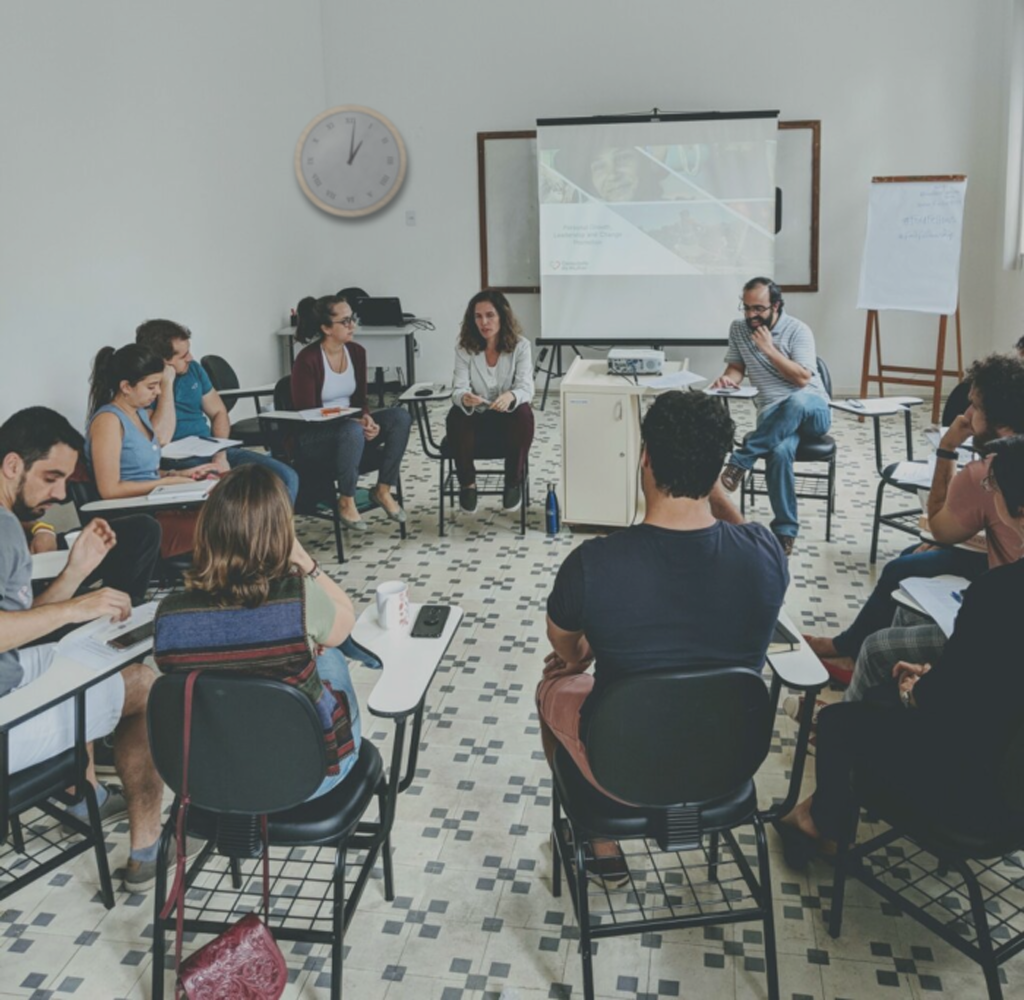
h=1 m=1
